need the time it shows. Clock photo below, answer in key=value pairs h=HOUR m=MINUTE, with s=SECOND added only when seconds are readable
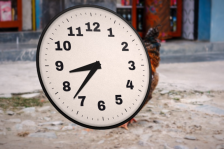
h=8 m=37
